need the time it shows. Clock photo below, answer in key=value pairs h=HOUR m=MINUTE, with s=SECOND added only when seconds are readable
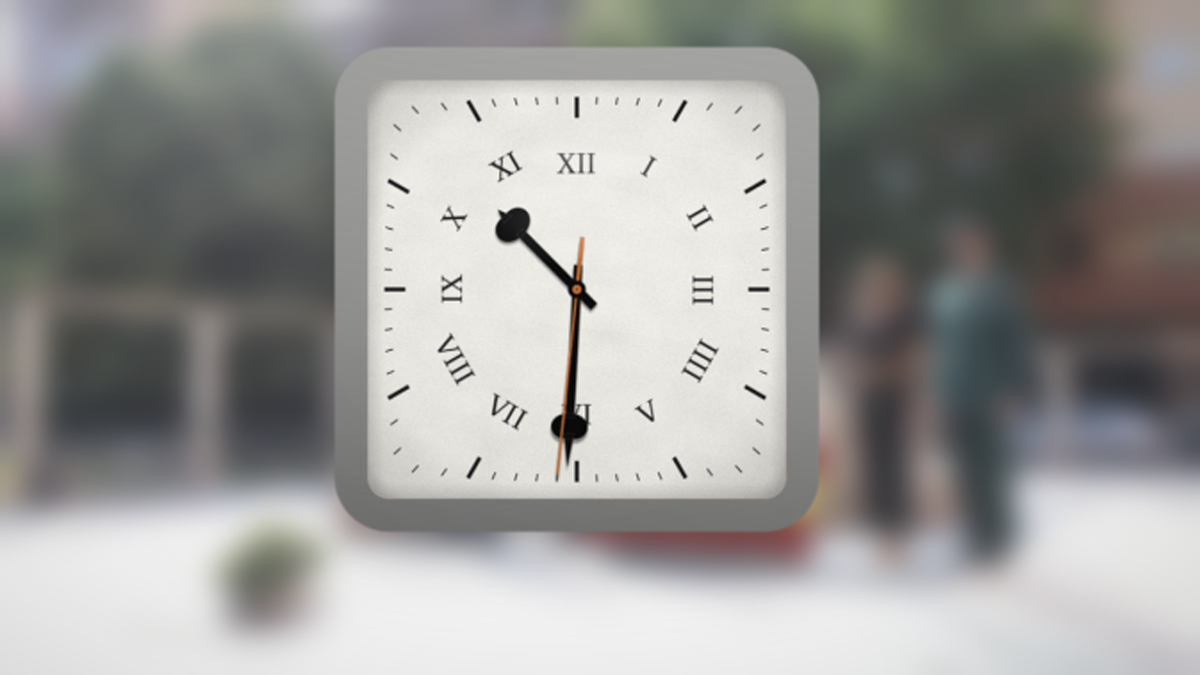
h=10 m=30 s=31
